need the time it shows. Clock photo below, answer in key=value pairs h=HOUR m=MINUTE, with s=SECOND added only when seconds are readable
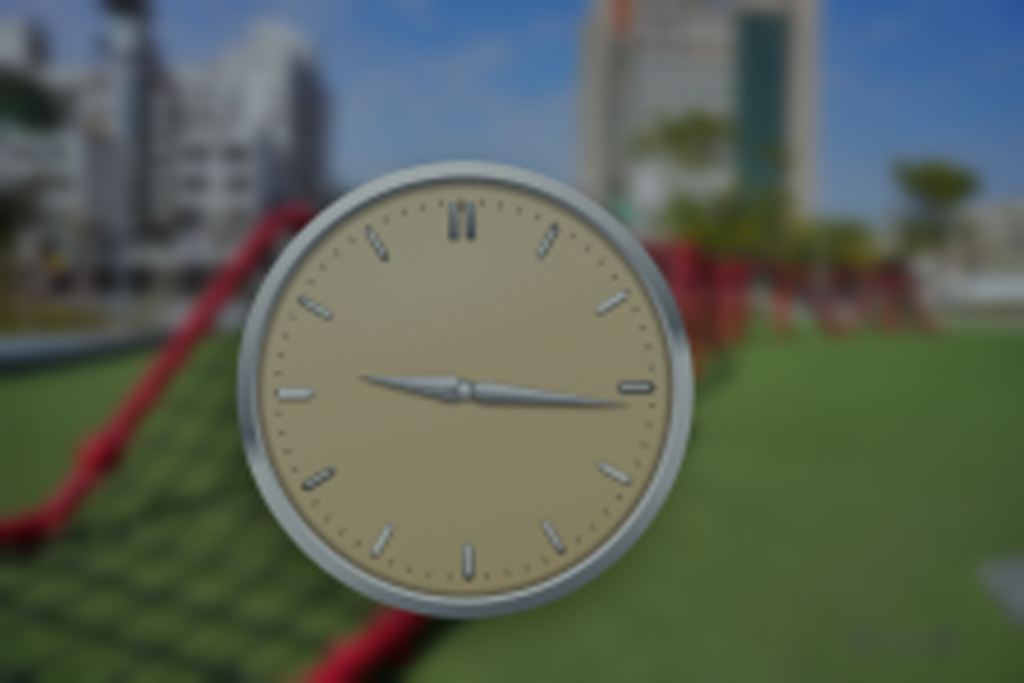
h=9 m=16
